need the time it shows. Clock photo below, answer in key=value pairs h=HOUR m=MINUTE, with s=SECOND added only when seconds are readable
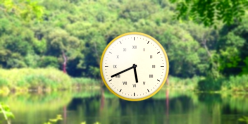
h=5 m=41
